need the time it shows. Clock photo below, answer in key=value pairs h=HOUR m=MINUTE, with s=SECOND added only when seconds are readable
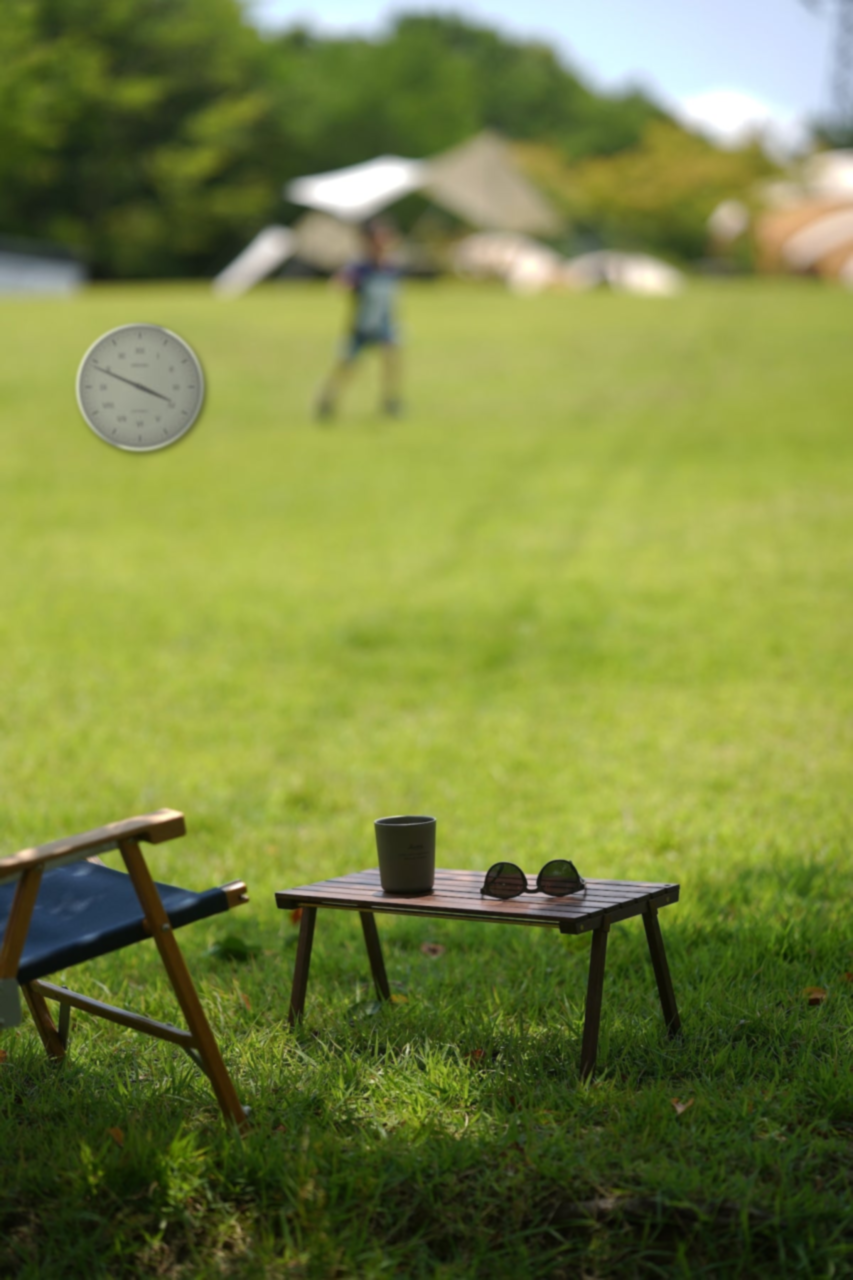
h=3 m=49
